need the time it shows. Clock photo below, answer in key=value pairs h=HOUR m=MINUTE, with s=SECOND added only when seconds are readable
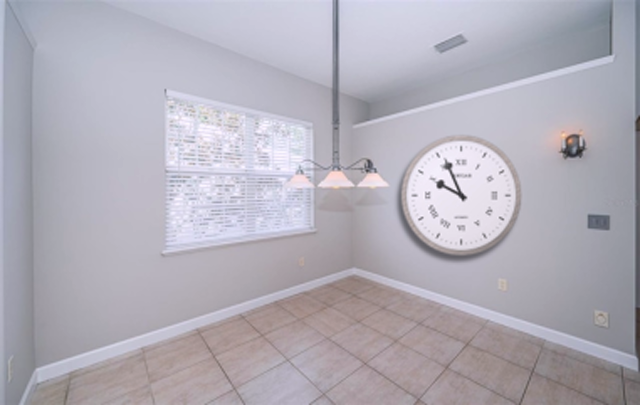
h=9 m=56
